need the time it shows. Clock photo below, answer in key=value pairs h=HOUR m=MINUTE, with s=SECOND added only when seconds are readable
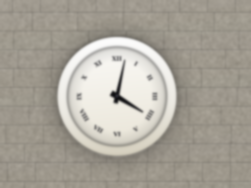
h=4 m=2
